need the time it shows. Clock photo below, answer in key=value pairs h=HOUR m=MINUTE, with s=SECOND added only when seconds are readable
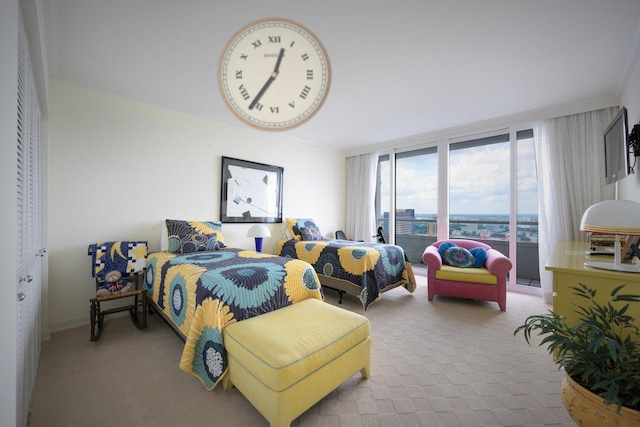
h=12 m=36
